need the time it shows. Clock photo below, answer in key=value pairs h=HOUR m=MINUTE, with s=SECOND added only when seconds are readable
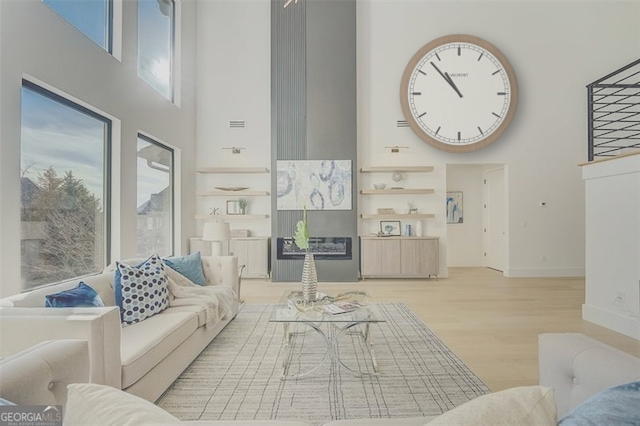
h=10 m=53
